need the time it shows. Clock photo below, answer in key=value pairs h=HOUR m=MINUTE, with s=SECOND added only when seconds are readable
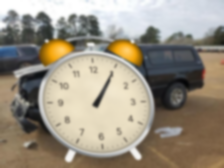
h=1 m=5
